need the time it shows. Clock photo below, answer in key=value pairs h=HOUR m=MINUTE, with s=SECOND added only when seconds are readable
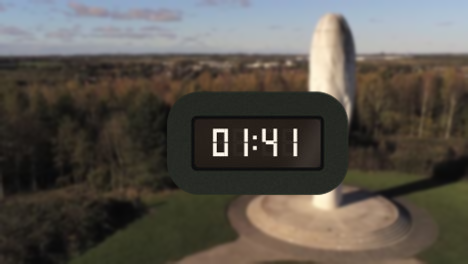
h=1 m=41
